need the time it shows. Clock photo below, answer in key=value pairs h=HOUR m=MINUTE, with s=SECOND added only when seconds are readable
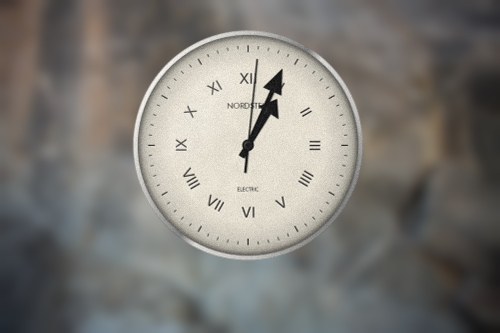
h=1 m=4 s=1
